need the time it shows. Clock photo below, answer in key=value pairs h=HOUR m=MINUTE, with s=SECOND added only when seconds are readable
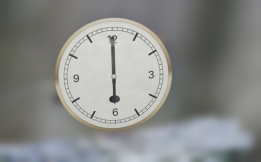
h=6 m=0
